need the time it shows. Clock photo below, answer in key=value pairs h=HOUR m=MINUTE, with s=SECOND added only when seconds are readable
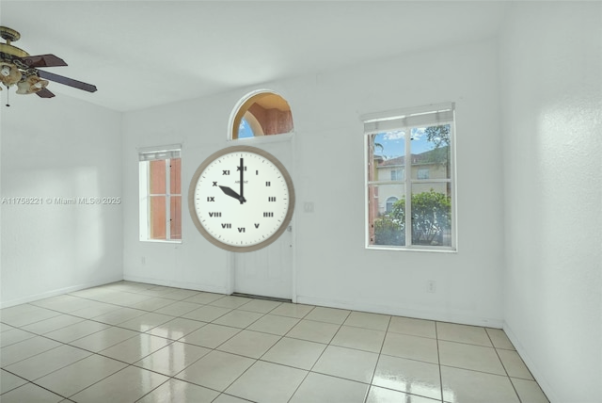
h=10 m=0
